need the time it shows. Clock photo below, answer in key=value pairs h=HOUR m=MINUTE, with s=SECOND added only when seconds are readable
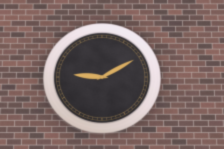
h=9 m=10
